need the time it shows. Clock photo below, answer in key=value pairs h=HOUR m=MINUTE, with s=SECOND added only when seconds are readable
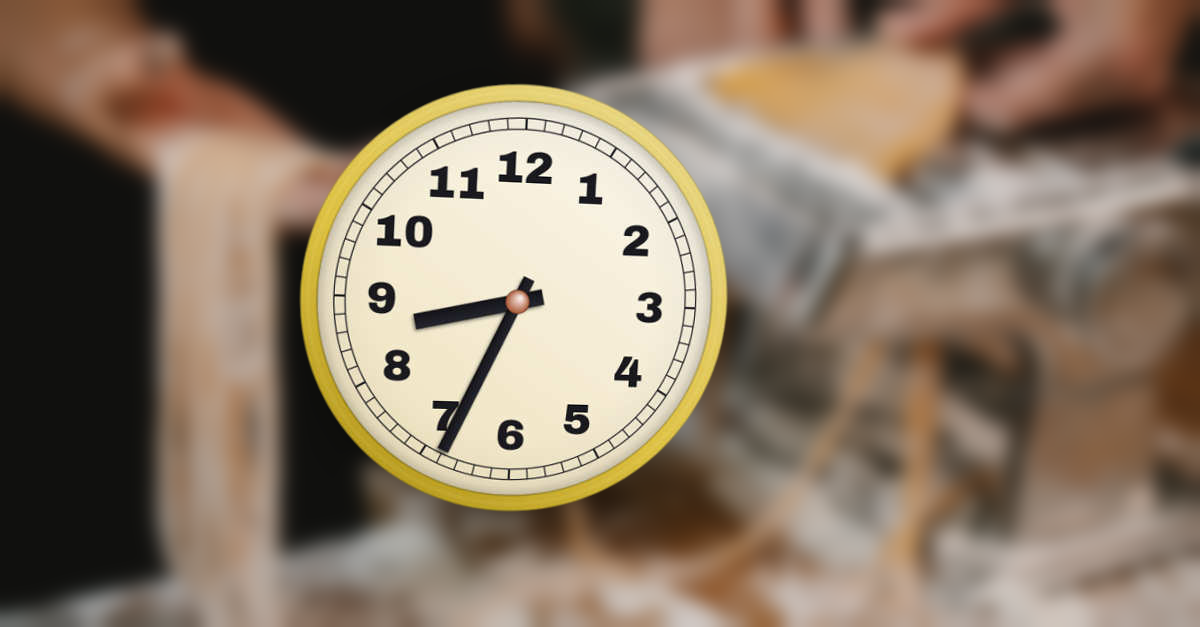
h=8 m=34
